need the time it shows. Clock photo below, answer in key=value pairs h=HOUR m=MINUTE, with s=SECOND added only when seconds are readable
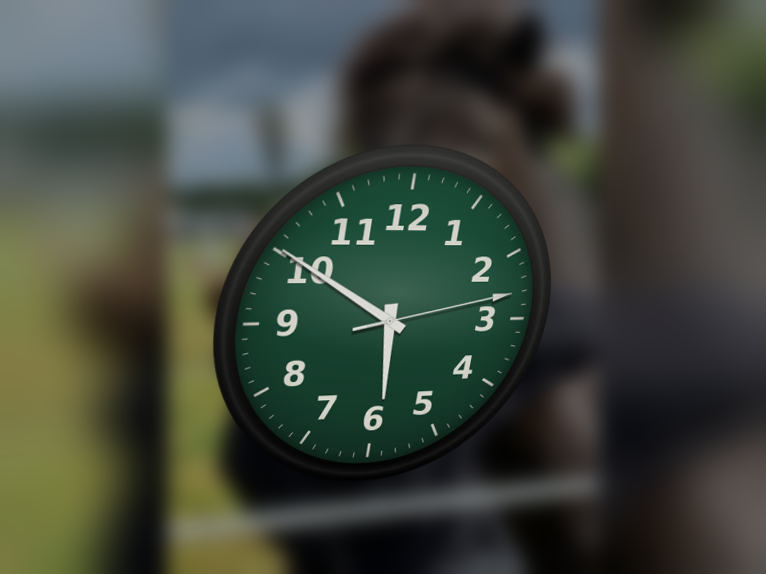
h=5 m=50 s=13
